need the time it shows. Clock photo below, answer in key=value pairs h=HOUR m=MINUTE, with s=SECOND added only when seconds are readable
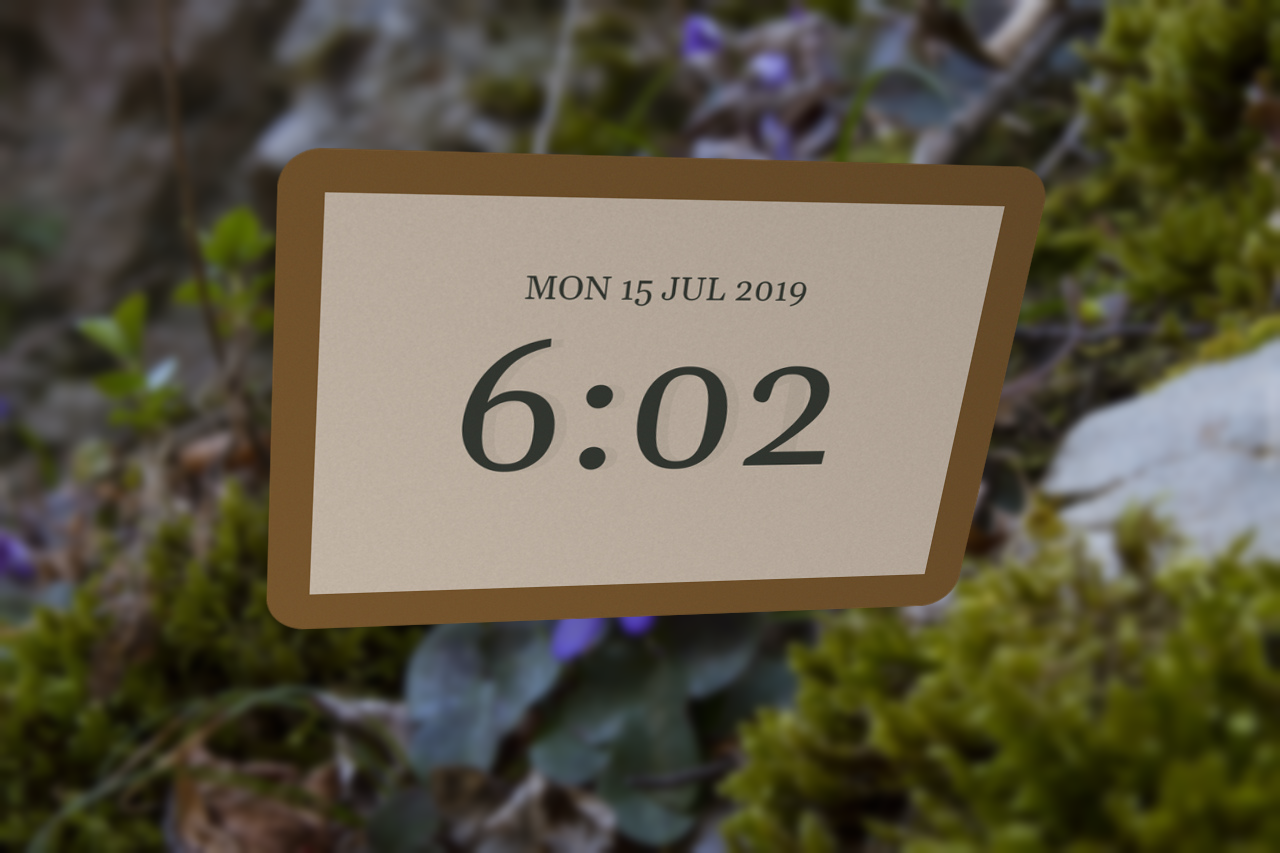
h=6 m=2
